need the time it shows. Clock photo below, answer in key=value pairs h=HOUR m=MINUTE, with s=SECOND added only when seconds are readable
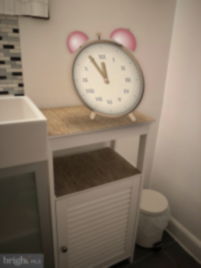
h=11 m=55
